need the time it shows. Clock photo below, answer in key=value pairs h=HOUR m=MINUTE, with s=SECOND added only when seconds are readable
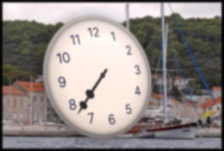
h=7 m=38
